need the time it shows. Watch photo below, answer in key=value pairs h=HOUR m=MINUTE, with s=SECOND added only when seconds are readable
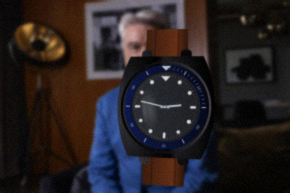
h=2 m=47
